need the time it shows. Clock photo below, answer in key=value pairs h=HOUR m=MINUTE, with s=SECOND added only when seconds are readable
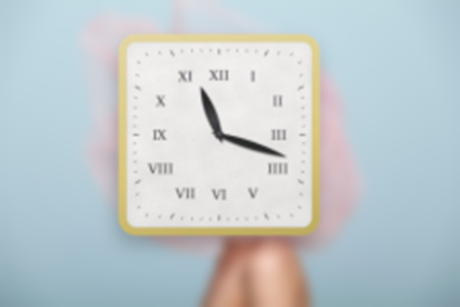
h=11 m=18
